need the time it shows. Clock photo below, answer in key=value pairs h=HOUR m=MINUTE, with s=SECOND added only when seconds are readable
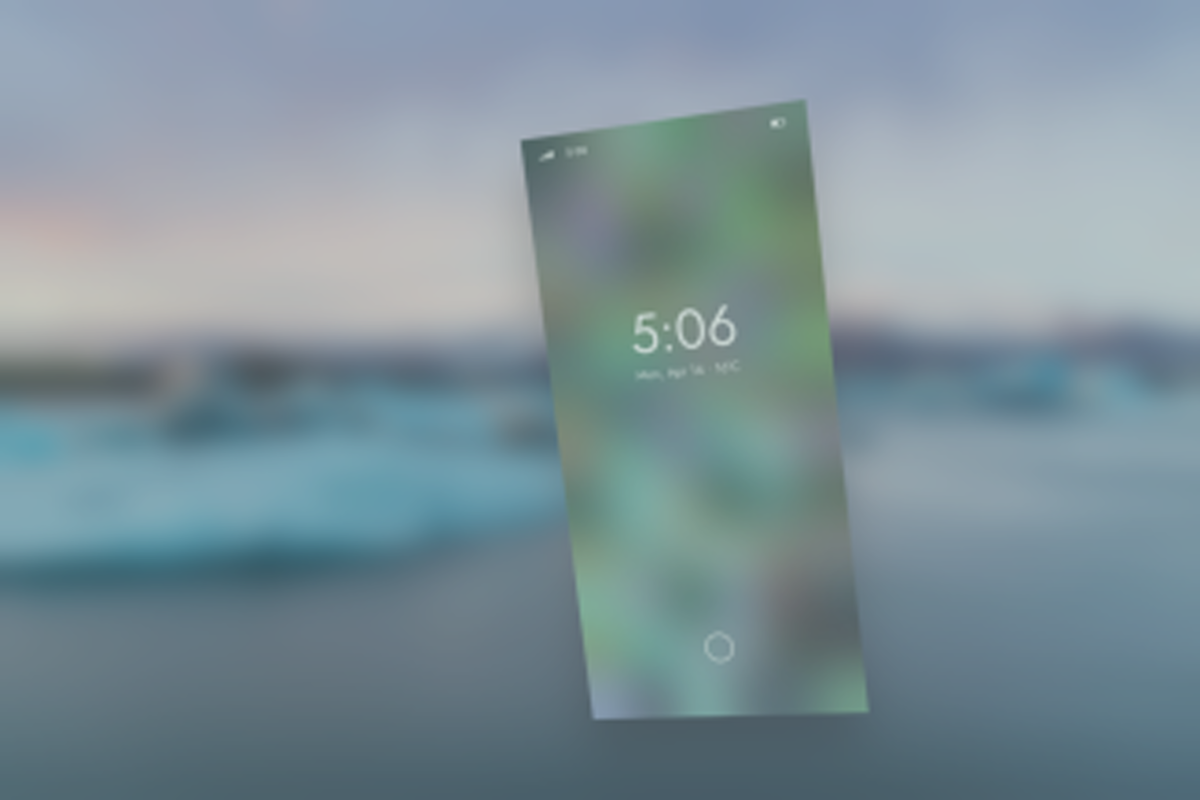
h=5 m=6
